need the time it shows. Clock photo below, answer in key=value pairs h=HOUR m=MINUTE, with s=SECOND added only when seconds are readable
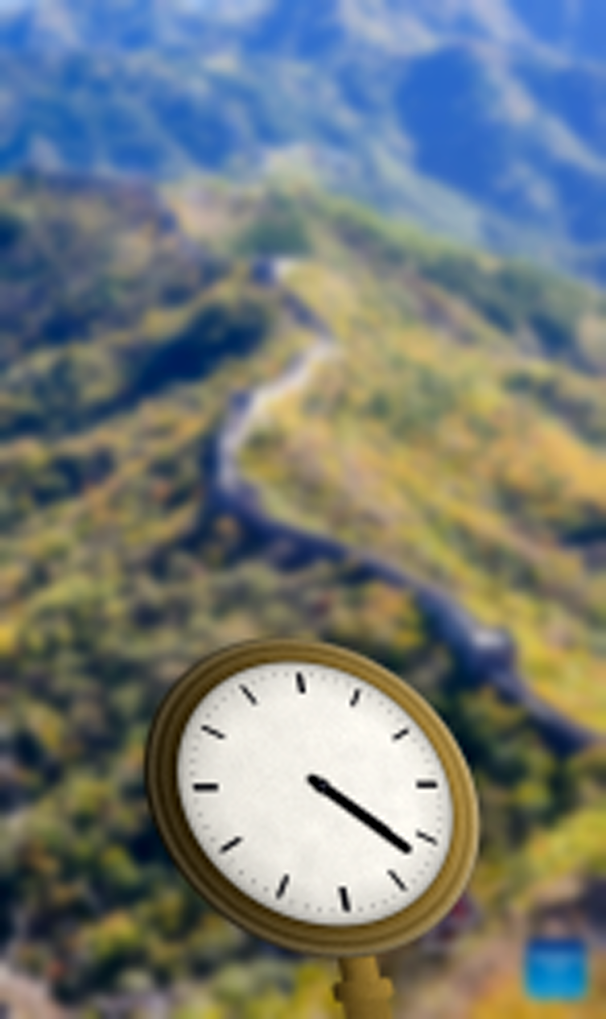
h=4 m=22
